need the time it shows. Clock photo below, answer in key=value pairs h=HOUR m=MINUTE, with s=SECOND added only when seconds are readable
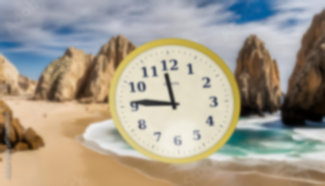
h=11 m=46
